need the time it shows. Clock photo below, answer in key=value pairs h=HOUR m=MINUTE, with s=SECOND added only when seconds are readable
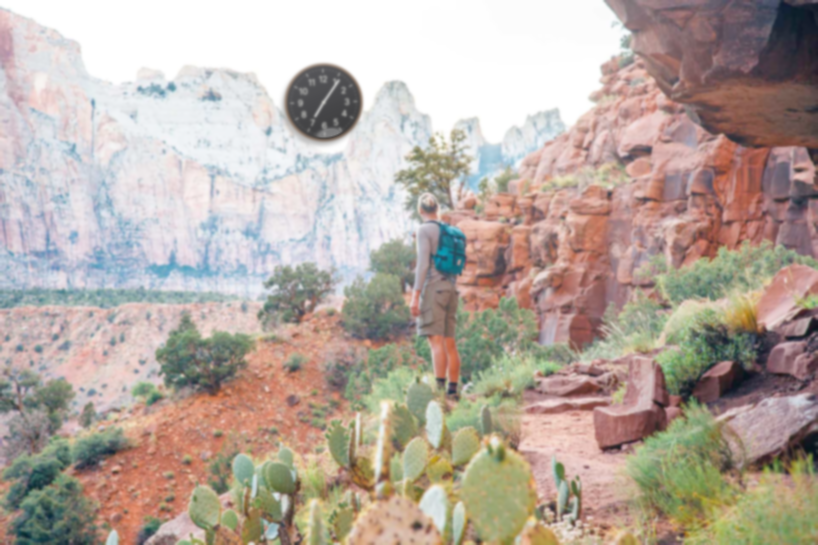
h=7 m=6
